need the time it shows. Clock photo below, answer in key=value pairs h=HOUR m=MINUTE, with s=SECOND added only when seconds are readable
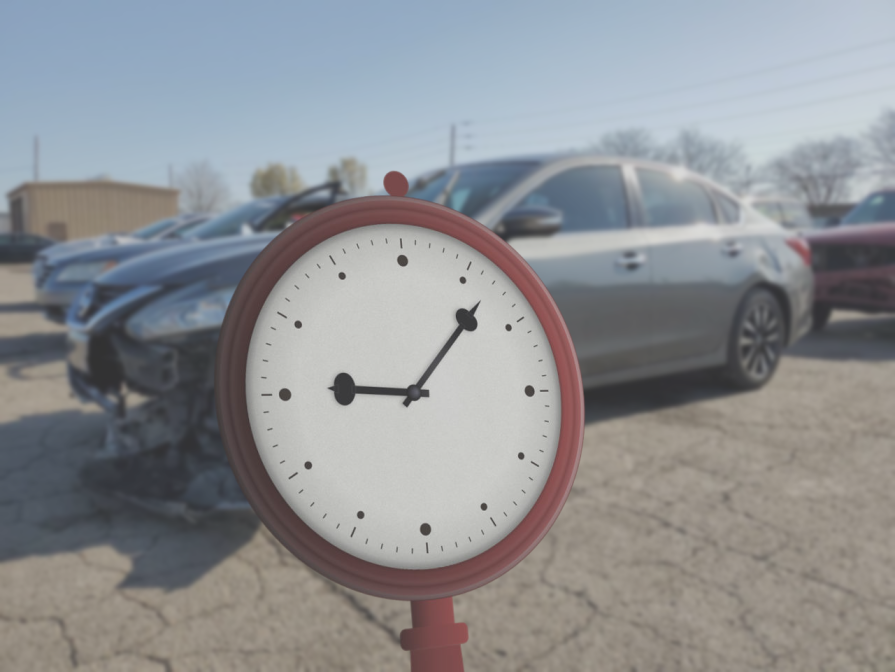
h=9 m=7
